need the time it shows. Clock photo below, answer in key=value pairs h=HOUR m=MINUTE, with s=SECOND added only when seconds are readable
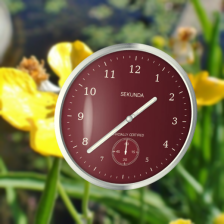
h=1 m=38
